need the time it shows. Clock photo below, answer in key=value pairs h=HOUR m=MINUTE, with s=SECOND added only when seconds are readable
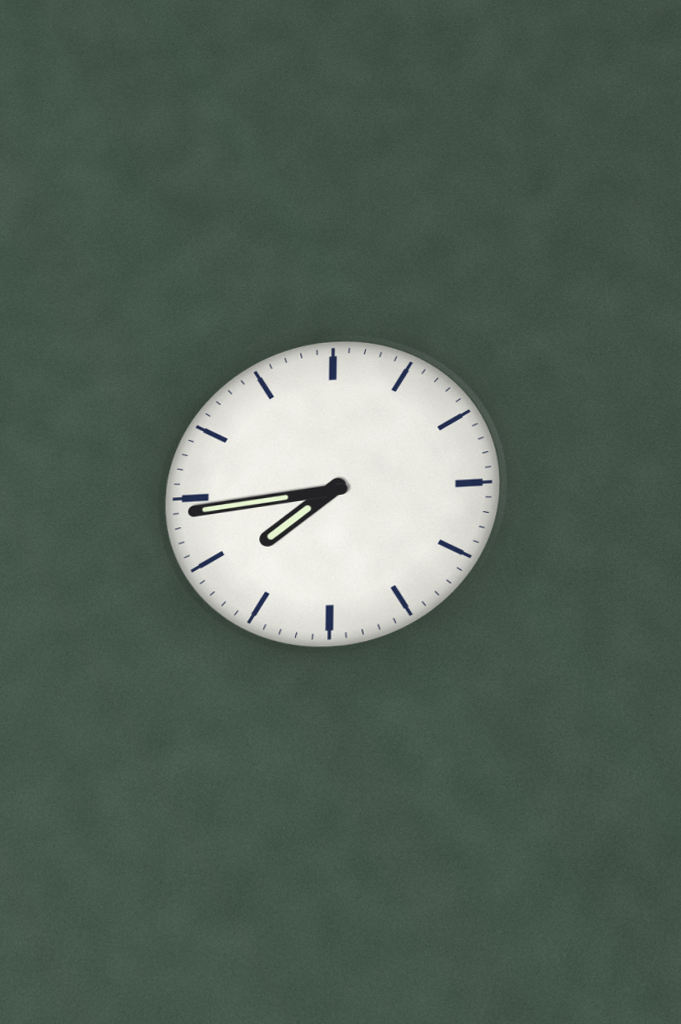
h=7 m=44
